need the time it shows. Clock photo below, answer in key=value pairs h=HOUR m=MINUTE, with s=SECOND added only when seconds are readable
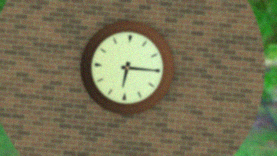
h=6 m=15
